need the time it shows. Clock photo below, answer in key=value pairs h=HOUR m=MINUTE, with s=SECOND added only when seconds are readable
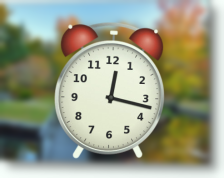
h=12 m=17
